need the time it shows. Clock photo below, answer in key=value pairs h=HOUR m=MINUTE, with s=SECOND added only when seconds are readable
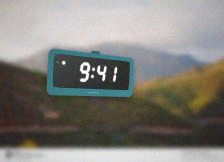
h=9 m=41
